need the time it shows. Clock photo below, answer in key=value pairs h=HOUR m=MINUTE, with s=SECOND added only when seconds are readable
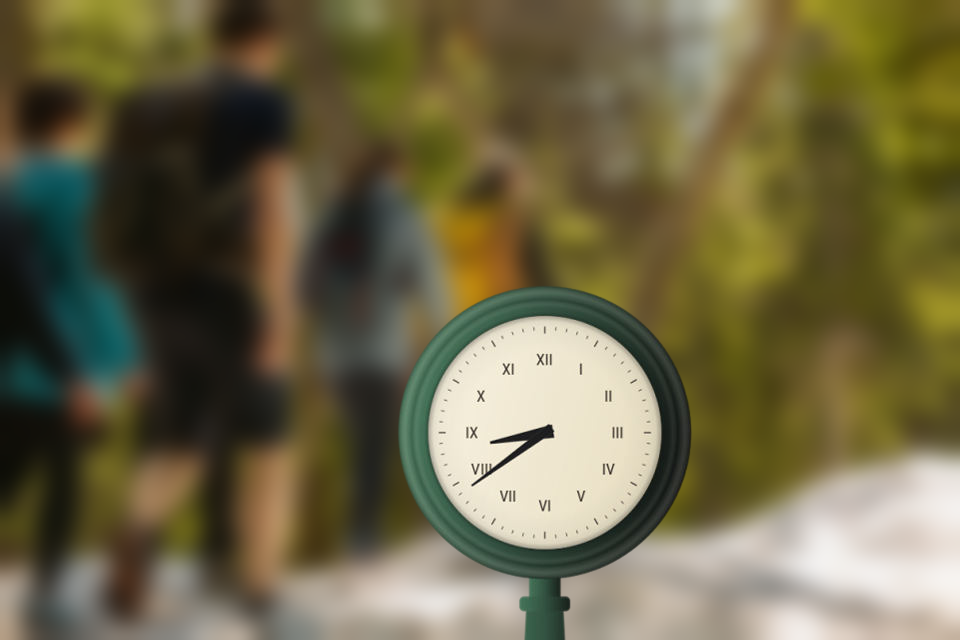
h=8 m=39
